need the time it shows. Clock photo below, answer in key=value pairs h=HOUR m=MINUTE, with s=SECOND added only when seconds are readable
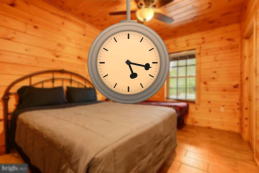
h=5 m=17
